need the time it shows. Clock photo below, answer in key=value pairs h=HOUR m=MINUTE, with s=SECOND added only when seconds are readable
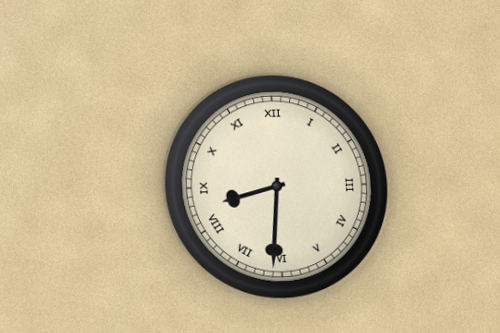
h=8 m=31
